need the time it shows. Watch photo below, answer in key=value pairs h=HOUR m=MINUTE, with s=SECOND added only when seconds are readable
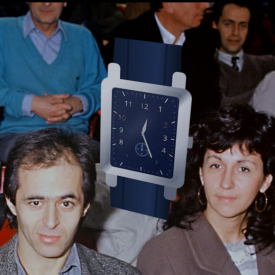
h=12 m=26
